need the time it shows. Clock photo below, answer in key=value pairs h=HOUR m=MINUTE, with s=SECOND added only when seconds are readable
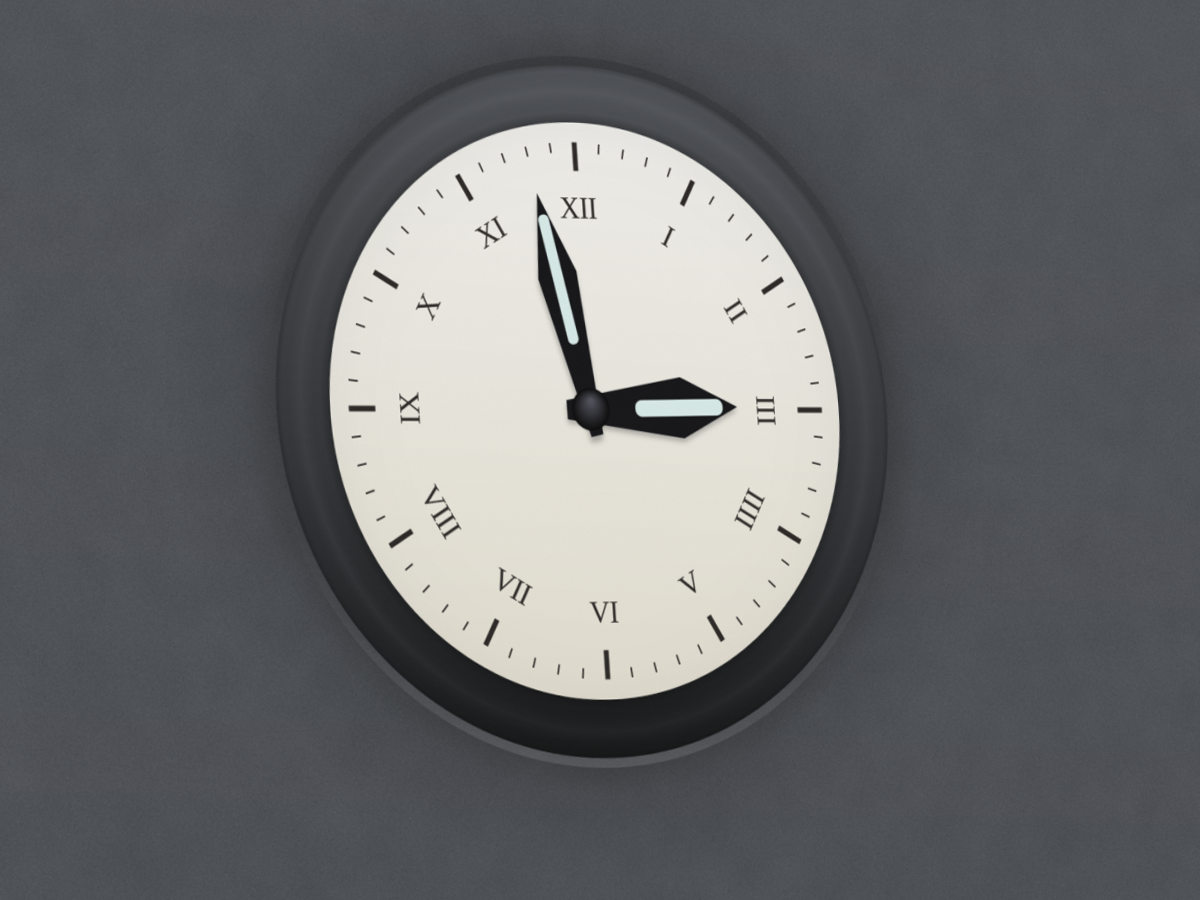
h=2 m=58
